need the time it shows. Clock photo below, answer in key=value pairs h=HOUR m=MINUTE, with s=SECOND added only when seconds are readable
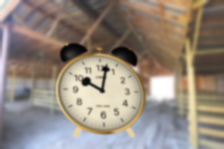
h=10 m=2
